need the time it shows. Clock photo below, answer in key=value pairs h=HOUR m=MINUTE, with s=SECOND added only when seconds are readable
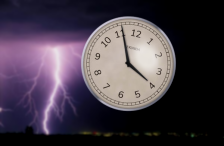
h=3 m=56
